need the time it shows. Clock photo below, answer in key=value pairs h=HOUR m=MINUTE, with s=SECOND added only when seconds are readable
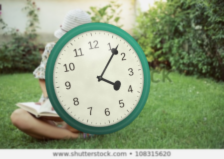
h=4 m=7
